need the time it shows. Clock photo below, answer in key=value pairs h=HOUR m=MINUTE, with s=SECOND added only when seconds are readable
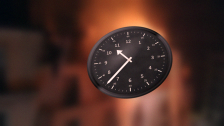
h=10 m=37
